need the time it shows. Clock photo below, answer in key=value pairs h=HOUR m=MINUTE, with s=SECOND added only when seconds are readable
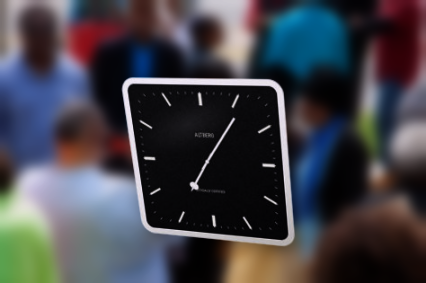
h=7 m=6
